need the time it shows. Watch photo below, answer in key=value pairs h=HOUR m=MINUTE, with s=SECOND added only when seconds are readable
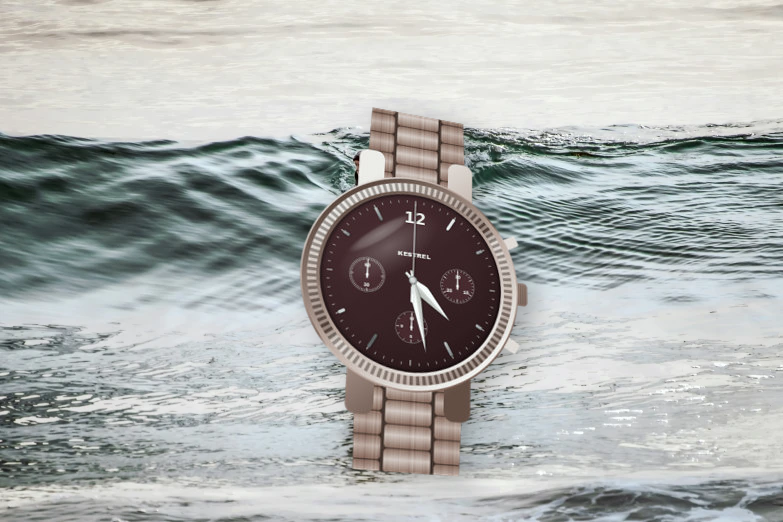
h=4 m=28
